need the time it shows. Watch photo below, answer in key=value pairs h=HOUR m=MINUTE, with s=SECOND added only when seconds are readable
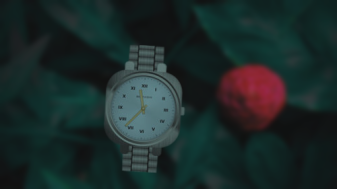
h=11 m=37
